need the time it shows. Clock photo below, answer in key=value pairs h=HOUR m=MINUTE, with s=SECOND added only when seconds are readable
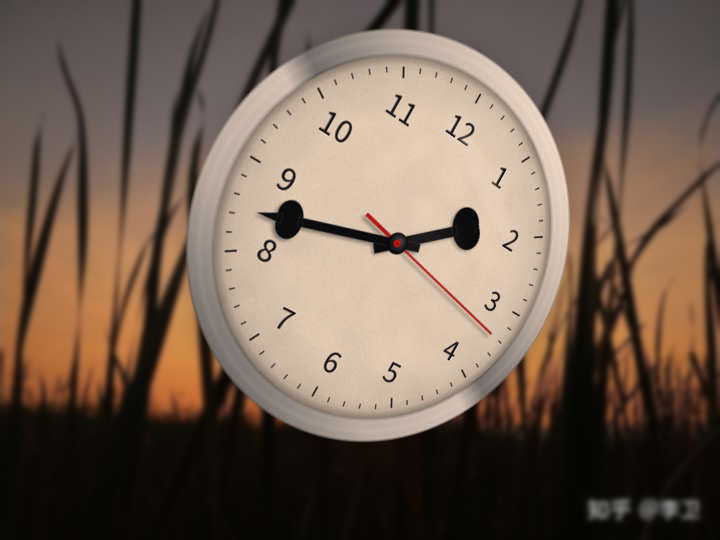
h=1 m=42 s=17
